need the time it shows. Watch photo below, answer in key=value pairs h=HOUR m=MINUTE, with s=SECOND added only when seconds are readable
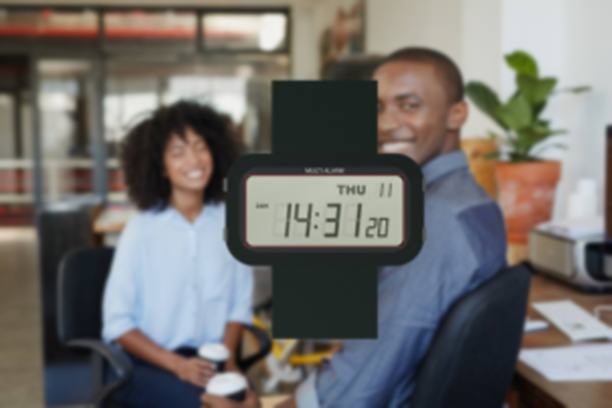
h=14 m=31 s=20
